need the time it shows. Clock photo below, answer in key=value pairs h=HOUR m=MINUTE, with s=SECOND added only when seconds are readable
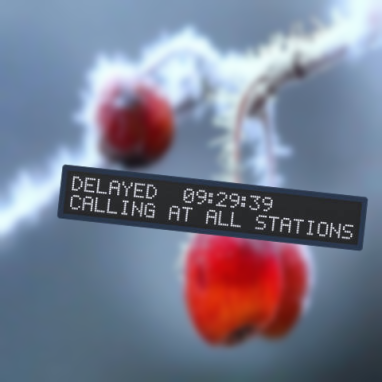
h=9 m=29 s=39
